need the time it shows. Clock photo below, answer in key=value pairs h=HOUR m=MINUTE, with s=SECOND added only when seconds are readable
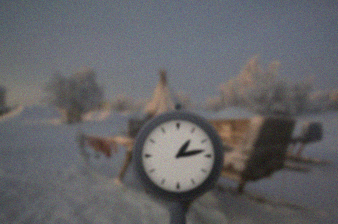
h=1 m=13
